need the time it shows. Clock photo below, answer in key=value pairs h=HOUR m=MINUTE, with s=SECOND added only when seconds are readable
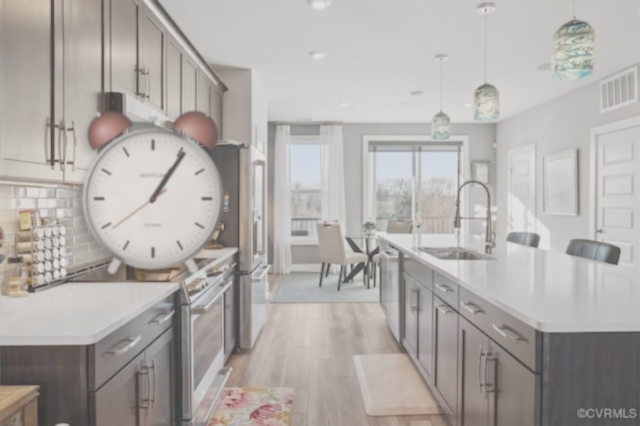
h=1 m=5 s=39
